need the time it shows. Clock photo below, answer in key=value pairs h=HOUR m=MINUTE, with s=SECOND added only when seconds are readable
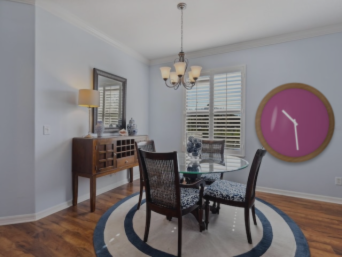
h=10 m=29
